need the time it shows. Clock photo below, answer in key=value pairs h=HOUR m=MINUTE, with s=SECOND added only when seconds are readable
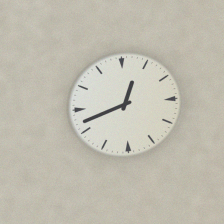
h=12 m=42
